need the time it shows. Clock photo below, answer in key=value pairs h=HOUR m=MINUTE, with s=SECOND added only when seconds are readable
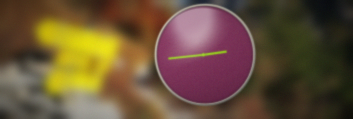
h=2 m=44
